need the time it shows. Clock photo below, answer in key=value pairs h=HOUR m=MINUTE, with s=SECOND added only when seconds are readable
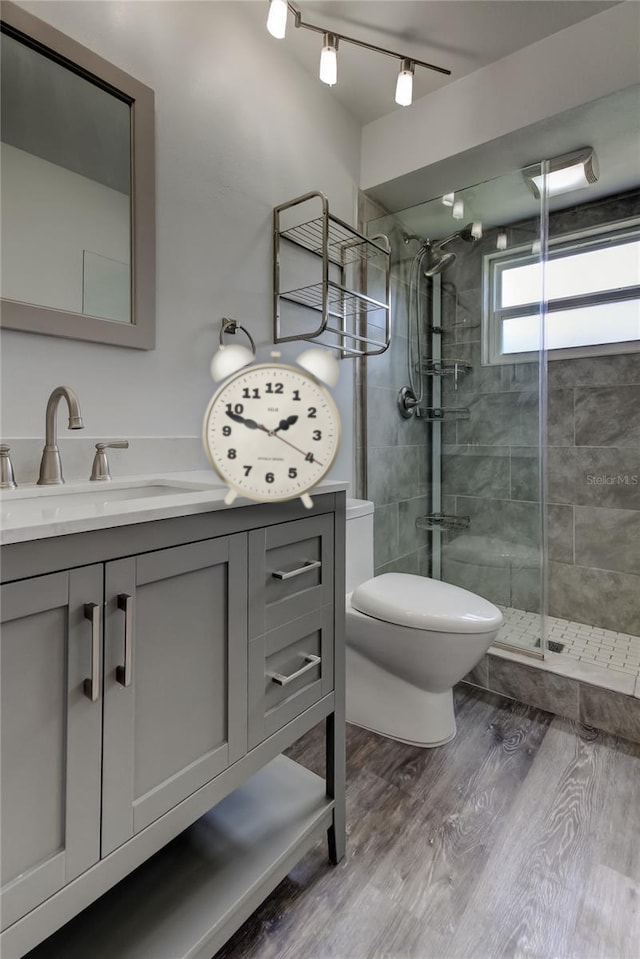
h=1 m=48 s=20
